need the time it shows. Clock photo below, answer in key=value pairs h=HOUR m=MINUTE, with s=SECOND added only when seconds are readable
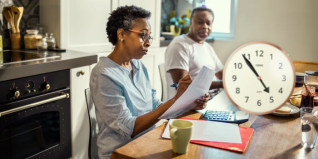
h=4 m=54
